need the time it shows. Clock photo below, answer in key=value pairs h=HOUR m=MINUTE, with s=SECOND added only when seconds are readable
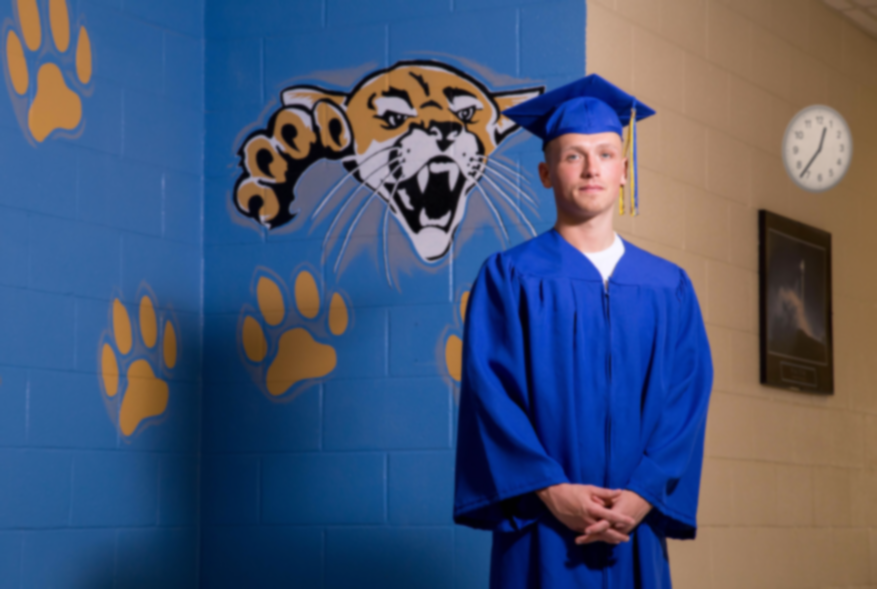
h=12 m=37
